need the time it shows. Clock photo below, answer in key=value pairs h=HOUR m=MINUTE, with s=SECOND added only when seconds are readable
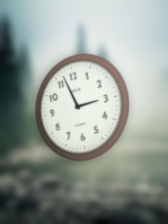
h=2 m=57
